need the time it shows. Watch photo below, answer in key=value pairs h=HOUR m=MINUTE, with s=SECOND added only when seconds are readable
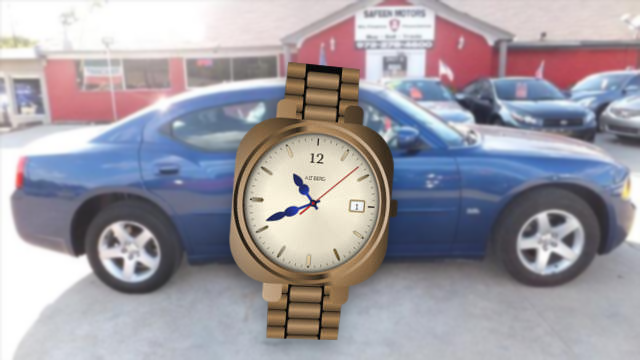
h=10 m=41 s=8
